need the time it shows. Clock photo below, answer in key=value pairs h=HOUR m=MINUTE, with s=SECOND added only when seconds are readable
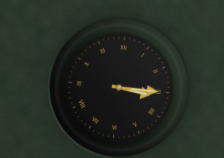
h=3 m=15
